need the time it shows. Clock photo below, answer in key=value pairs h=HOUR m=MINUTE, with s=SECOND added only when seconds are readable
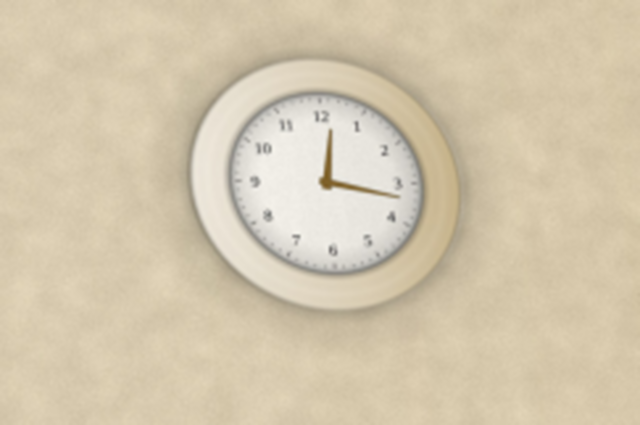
h=12 m=17
